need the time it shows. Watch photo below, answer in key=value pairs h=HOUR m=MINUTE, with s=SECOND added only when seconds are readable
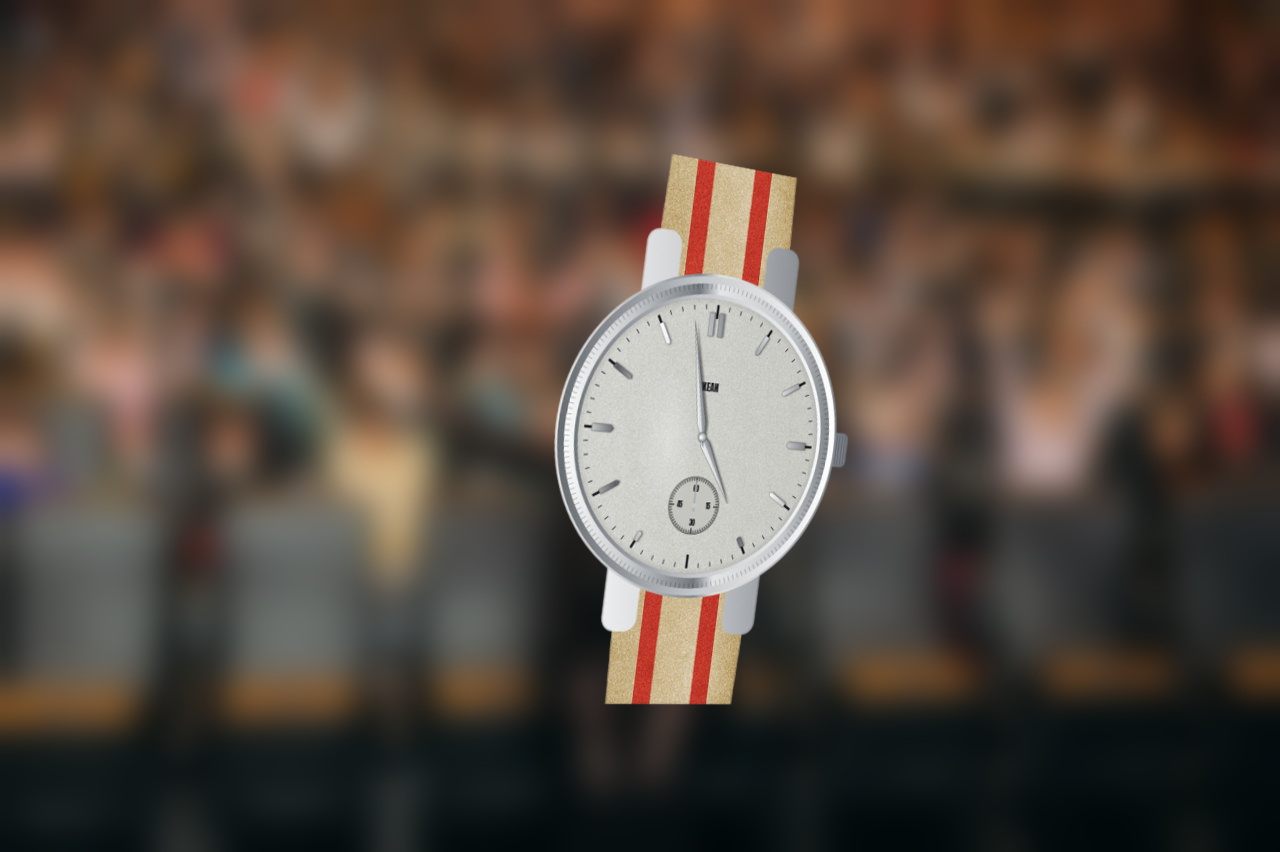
h=4 m=58
